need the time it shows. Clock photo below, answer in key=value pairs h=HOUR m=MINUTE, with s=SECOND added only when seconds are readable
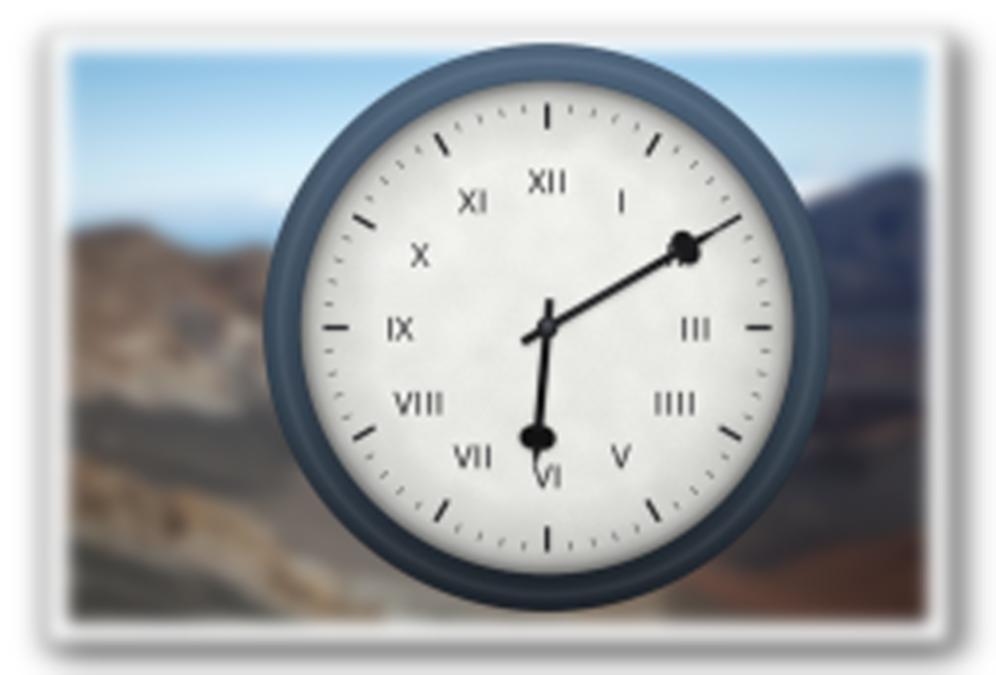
h=6 m=10
